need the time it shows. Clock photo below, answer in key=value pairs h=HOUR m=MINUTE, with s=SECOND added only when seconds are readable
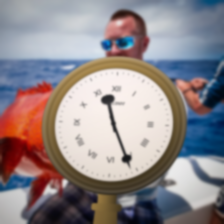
h=11 m=26
